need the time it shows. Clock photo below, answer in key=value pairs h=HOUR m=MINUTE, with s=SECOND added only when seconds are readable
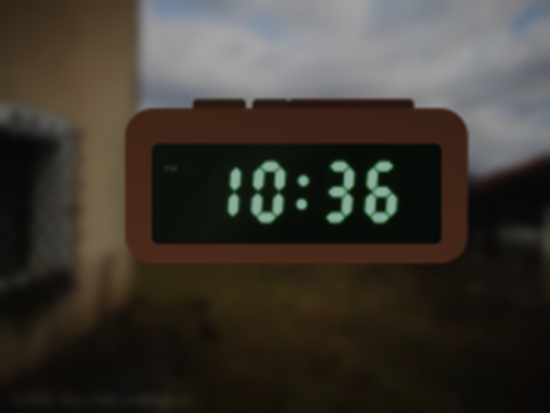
h=10 m=36
